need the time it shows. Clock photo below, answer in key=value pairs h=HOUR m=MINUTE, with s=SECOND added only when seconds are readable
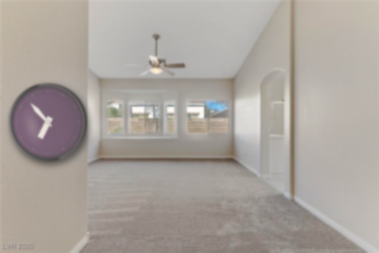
h=6 m=53
